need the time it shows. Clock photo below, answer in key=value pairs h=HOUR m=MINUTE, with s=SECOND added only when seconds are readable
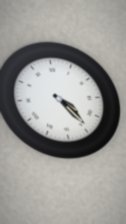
h=4 m=24
